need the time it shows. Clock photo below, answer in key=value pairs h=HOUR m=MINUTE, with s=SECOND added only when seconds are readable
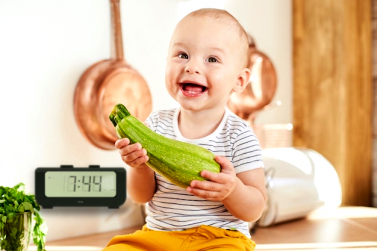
h=7 m=44
